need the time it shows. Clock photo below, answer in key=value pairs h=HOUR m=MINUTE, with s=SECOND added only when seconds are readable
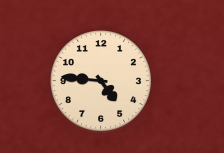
h=4 m=46
